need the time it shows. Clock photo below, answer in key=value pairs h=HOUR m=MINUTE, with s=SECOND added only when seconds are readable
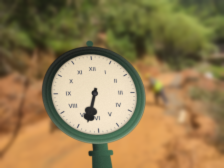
h=6 m=33
